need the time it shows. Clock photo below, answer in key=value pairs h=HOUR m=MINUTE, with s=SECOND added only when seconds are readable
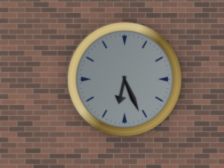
h=6 m=26
